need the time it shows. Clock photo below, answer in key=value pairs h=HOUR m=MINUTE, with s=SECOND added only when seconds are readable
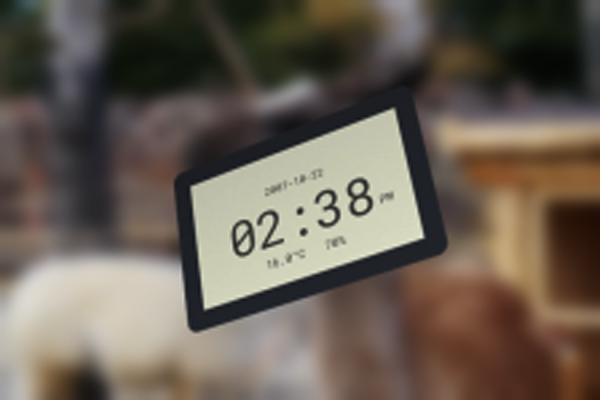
h=2 m=38
